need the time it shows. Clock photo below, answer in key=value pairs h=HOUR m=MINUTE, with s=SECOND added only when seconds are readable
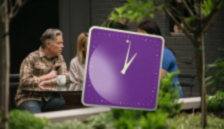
h=1 m=1
